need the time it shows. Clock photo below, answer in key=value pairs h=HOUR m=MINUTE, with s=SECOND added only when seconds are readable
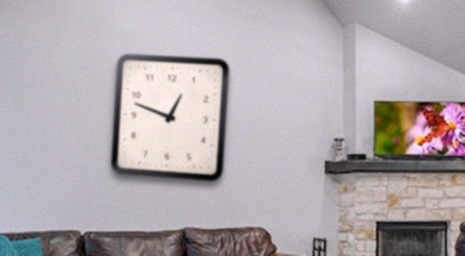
h=12 m=48
